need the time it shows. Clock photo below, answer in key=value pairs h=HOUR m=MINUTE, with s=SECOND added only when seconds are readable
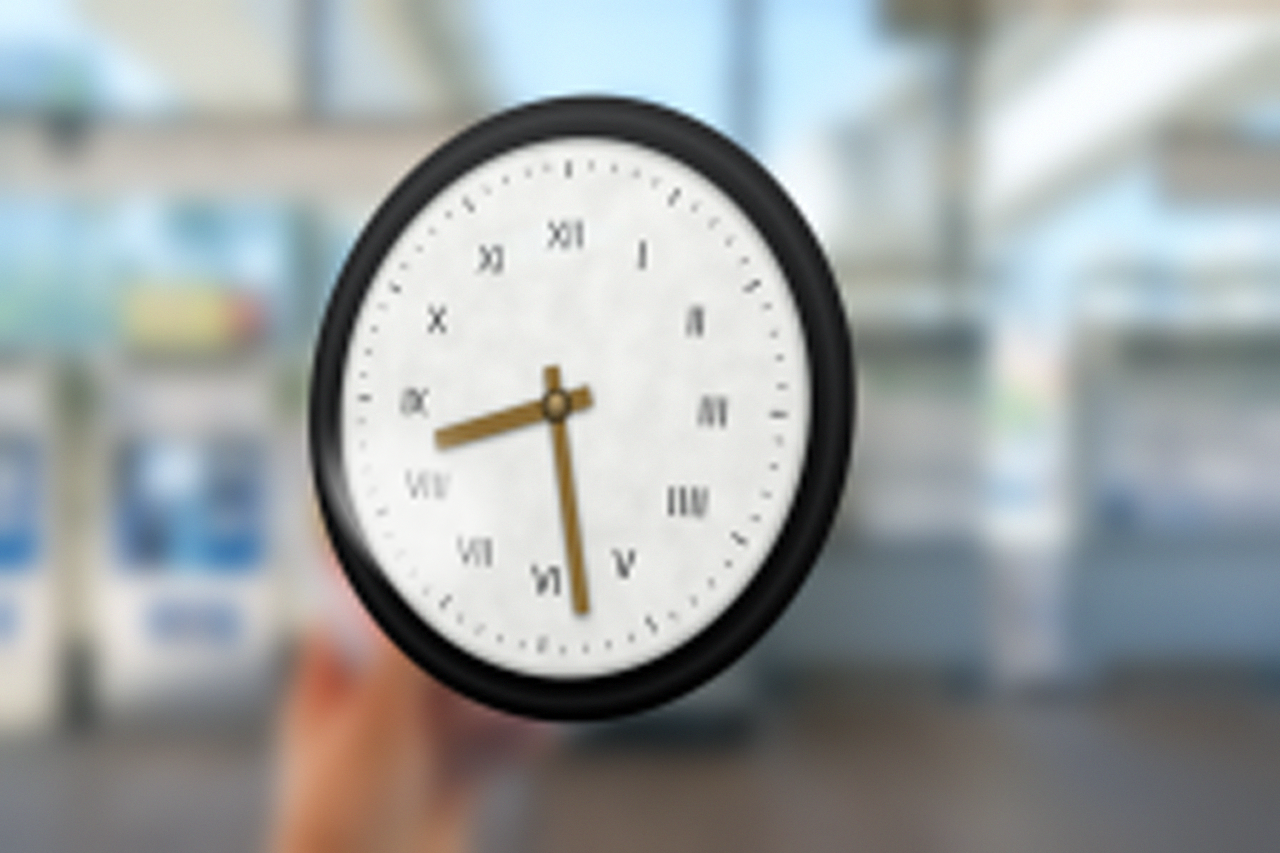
h=8 m=28
